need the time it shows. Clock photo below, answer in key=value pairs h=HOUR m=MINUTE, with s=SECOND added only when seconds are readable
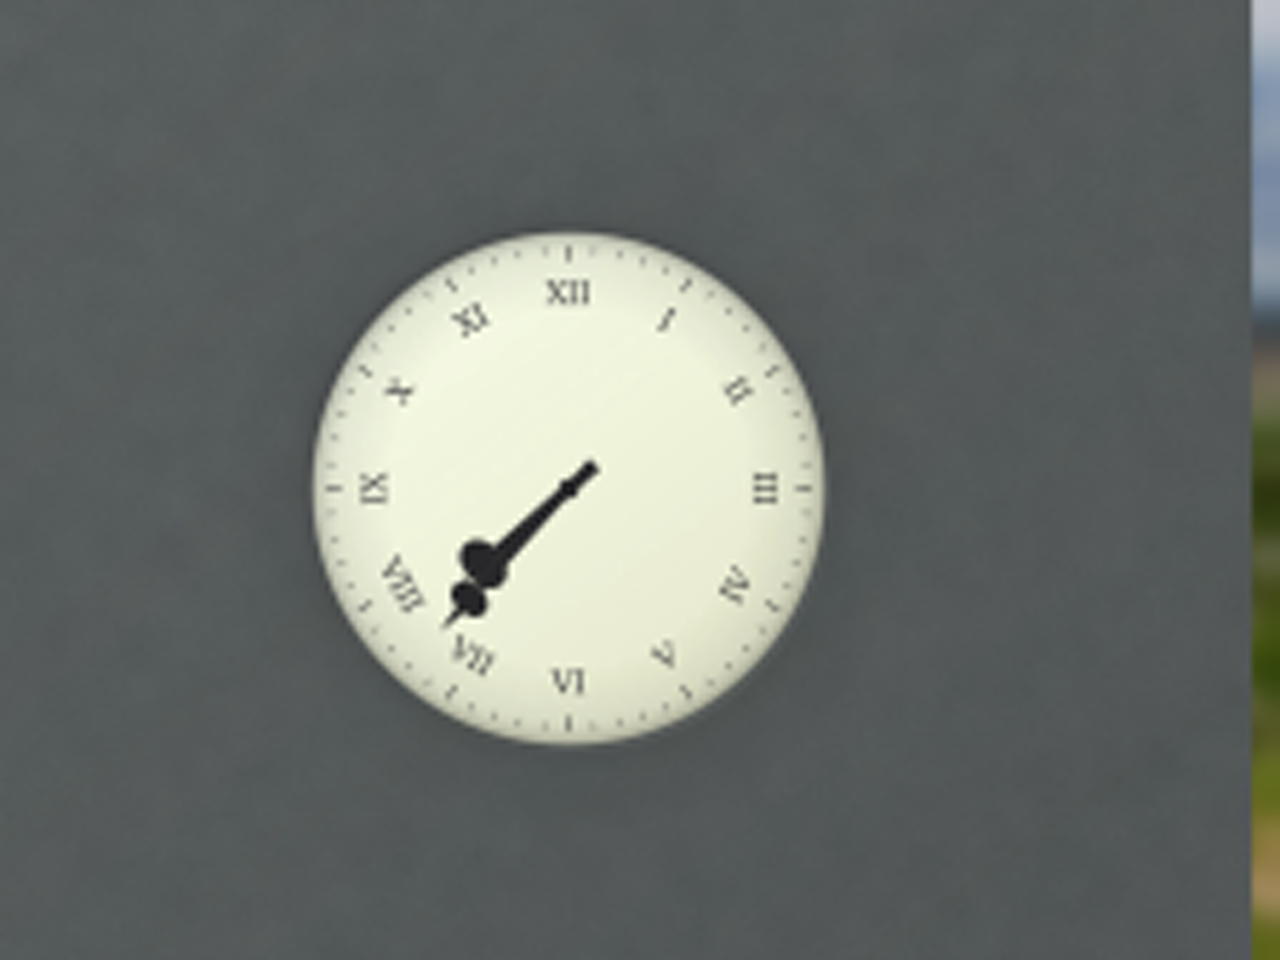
h=7 m=37
